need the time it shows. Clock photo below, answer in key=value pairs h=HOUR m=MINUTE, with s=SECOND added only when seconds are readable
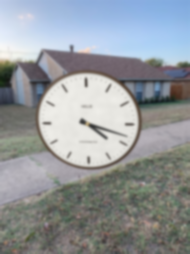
h=4 m=18
